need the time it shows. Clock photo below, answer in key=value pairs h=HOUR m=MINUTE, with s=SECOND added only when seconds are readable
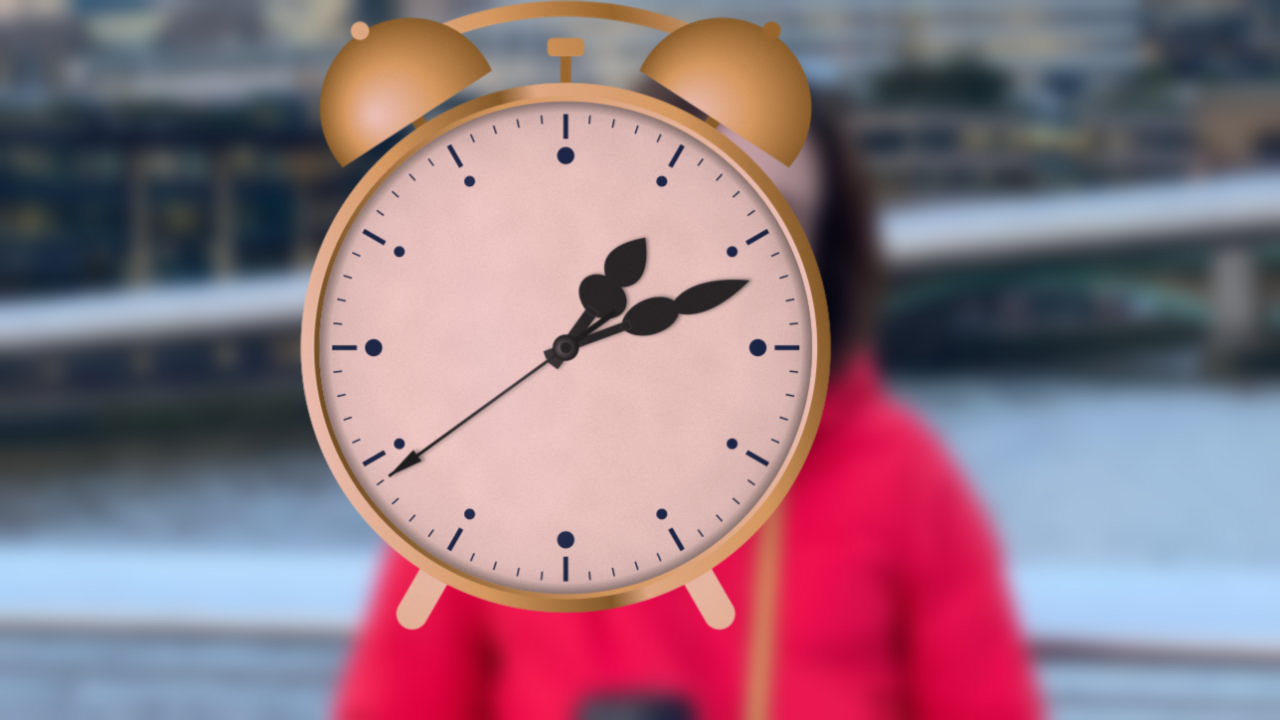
h=1 m=11 s=39
